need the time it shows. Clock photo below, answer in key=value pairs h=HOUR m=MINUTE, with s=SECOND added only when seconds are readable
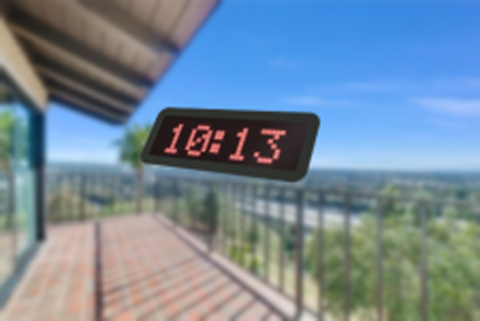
h=10 m=13
